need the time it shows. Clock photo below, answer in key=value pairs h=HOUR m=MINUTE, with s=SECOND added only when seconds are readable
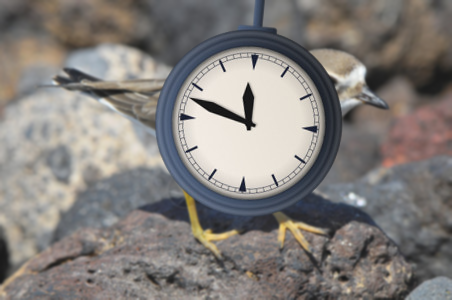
h=11 m=48
